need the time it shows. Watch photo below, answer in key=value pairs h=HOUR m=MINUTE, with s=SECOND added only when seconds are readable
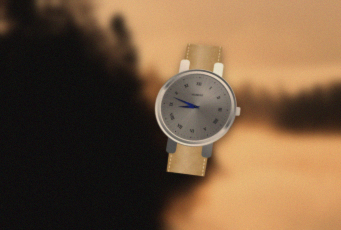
h=8 m=48
